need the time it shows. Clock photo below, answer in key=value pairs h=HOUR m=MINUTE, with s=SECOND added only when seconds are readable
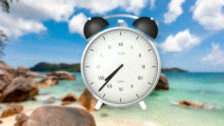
h=7 m=37
